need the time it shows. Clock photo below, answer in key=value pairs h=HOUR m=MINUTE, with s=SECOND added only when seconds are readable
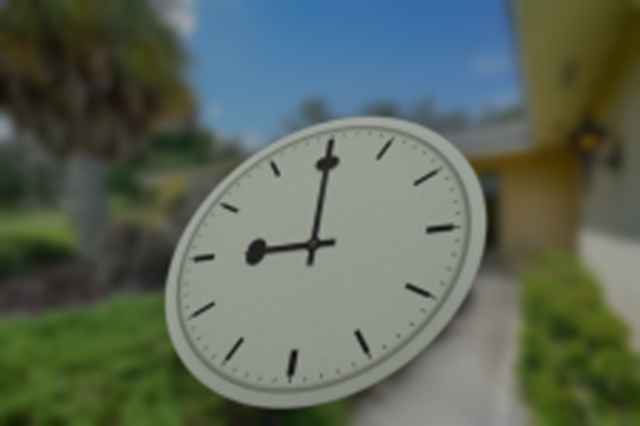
h=9 m=0
